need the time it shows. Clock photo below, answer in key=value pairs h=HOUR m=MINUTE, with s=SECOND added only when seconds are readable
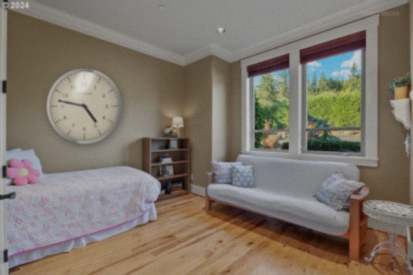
h=4 m=47
